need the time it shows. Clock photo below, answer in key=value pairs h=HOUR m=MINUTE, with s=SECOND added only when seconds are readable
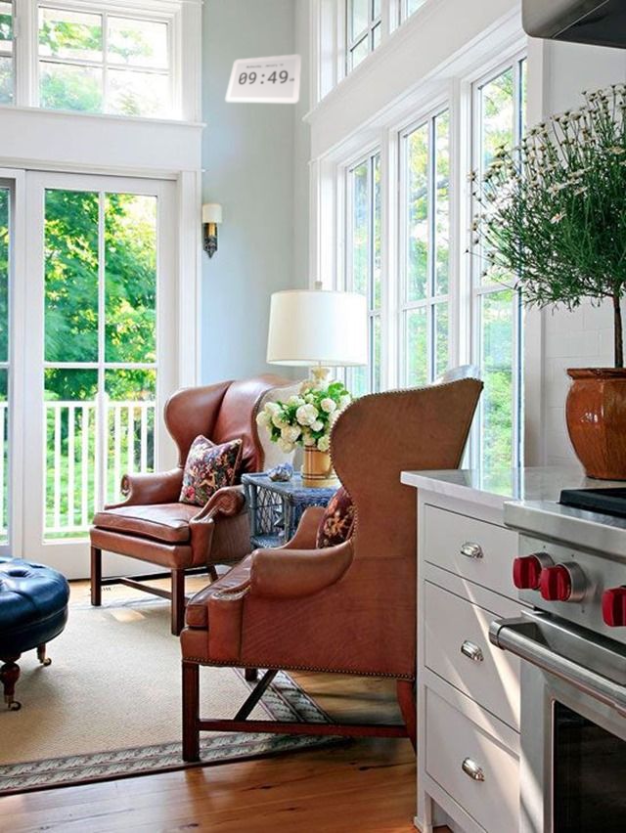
h=9 m=49
